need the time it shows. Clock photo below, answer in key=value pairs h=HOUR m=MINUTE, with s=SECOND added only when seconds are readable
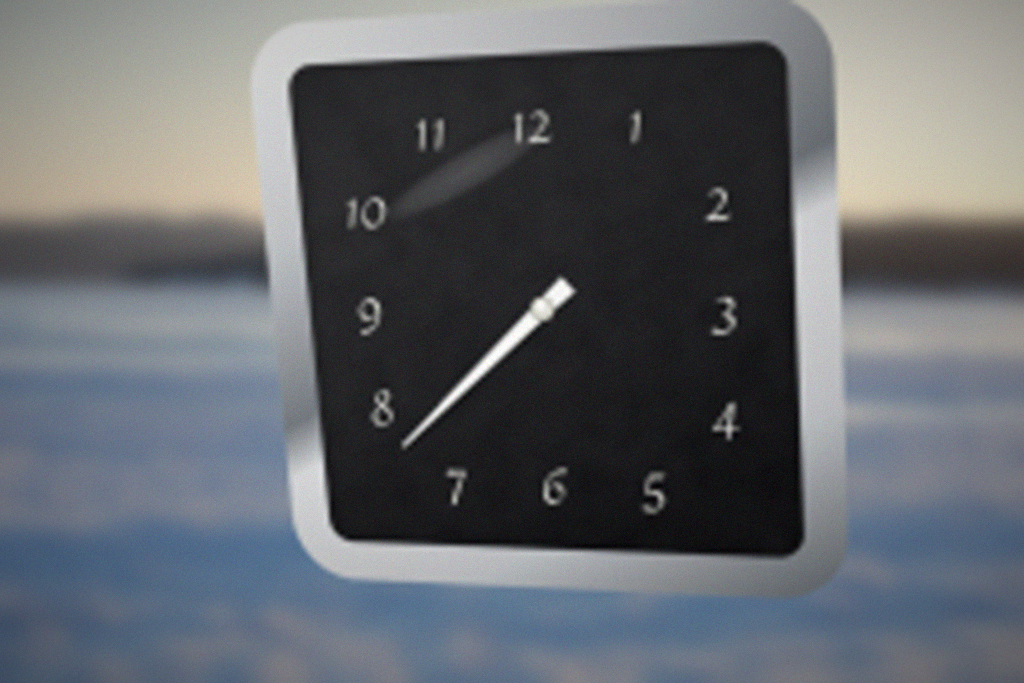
h=7 m=38
